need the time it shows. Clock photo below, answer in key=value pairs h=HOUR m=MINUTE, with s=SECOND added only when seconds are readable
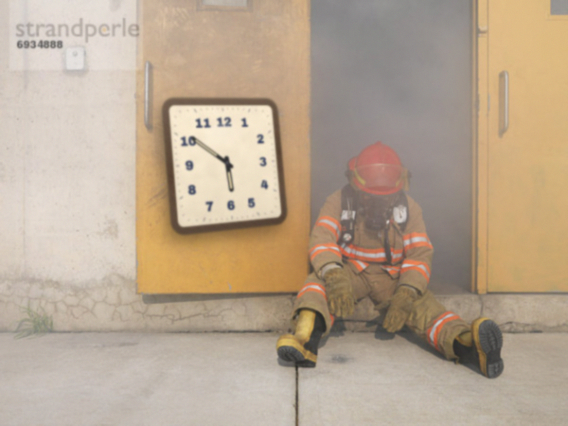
h=5 m=51
